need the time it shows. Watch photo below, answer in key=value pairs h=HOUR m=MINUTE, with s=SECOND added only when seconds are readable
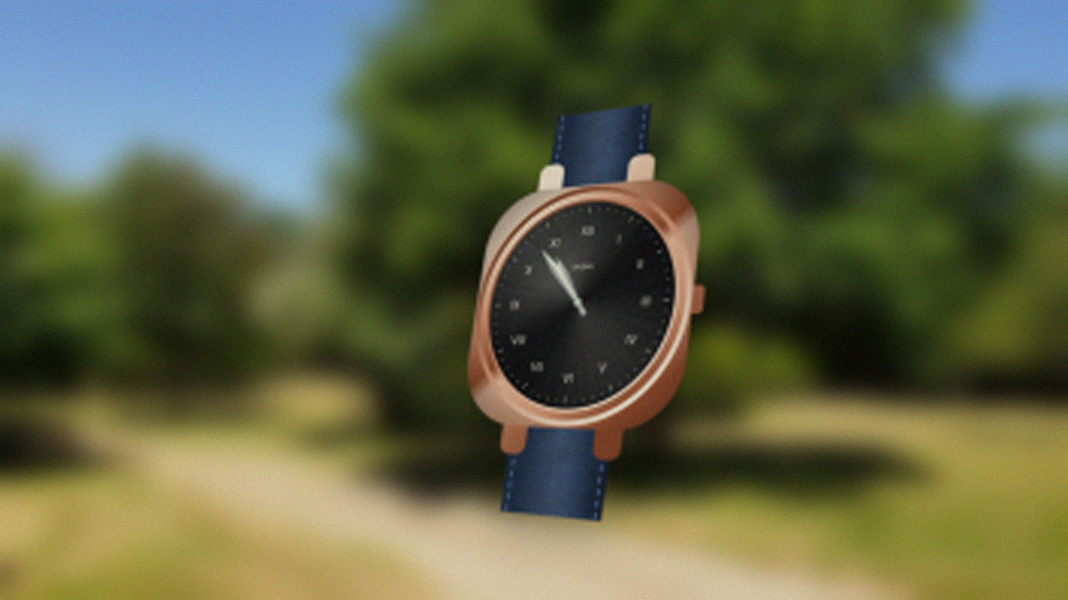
h=10 m=53
